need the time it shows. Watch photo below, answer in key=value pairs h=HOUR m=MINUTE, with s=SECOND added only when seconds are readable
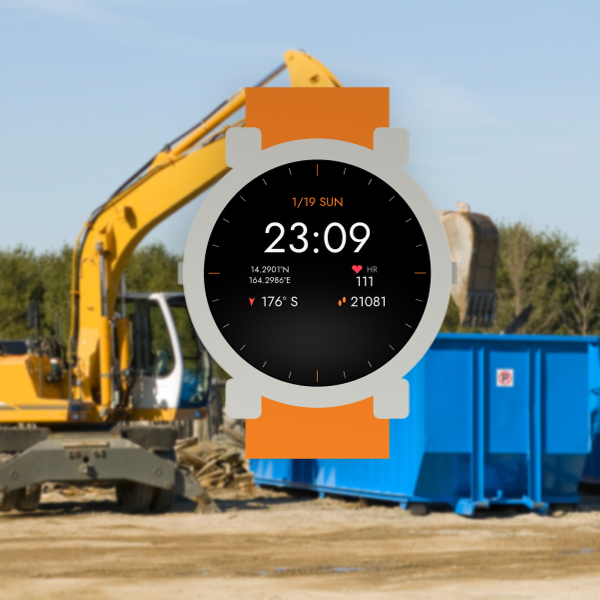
h=23 m=9
